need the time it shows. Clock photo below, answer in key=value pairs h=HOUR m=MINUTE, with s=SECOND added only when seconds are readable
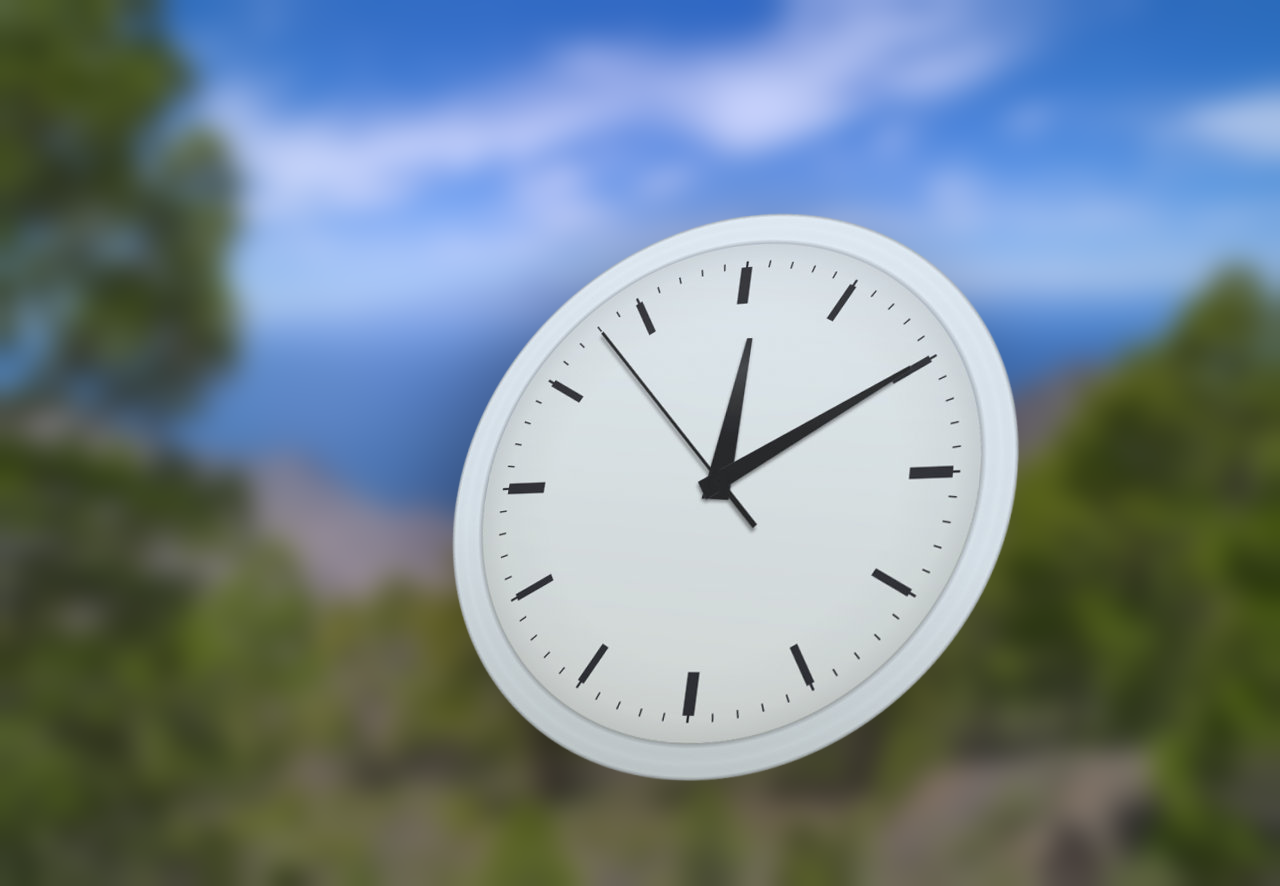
h=12 m=9 s=53
